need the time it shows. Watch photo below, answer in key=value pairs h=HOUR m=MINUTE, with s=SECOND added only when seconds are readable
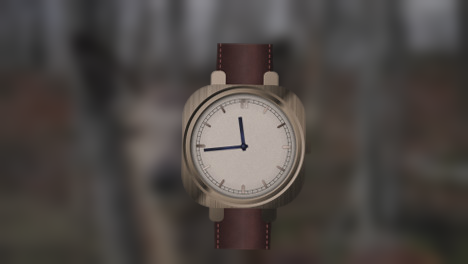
h=11 m=44
